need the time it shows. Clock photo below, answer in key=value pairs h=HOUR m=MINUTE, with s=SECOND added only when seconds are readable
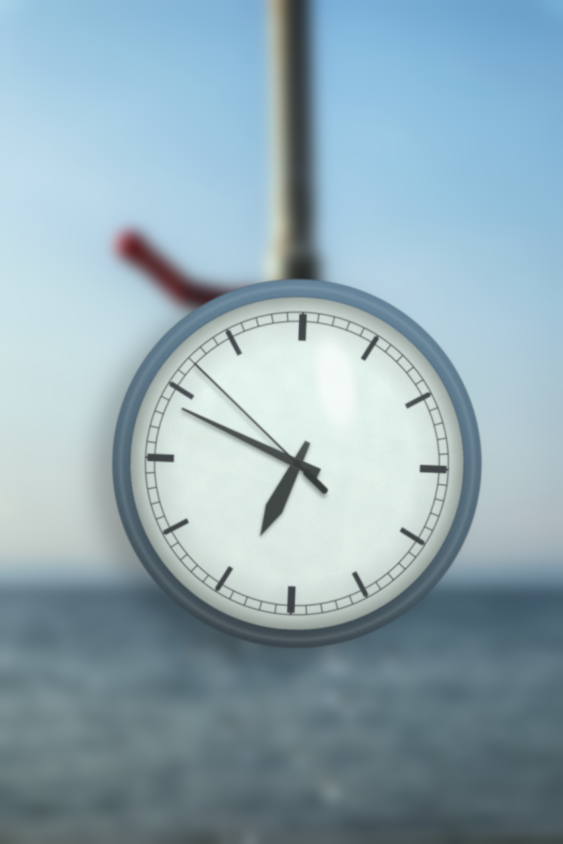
h=6 m=48 s=52
